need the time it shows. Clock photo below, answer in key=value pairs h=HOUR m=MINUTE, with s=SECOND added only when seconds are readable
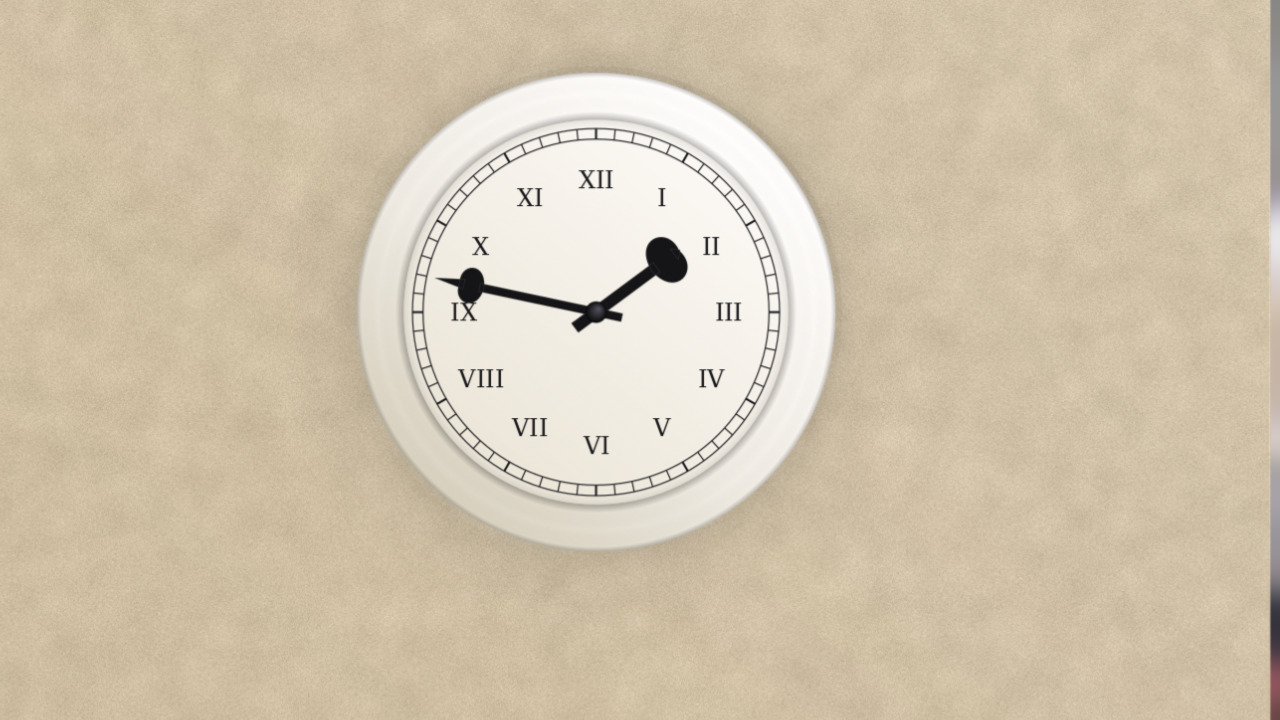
h=1 m=47
